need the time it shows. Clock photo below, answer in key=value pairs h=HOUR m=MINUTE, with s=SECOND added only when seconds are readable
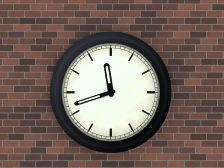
h=11 m=42
